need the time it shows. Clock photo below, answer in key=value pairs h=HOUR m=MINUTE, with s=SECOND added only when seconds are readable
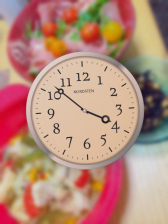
h=3 m=52
